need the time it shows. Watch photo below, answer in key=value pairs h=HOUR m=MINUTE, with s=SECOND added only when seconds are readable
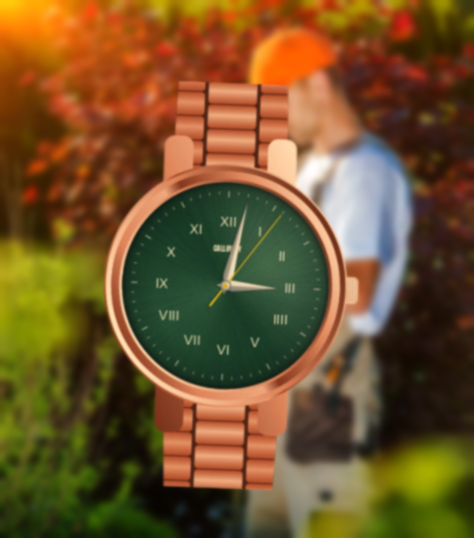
h=3 m=2 s=6
